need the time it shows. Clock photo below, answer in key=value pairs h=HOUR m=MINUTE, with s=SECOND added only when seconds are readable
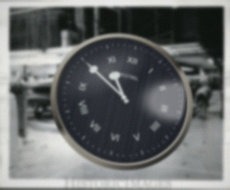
h=10 m=50
